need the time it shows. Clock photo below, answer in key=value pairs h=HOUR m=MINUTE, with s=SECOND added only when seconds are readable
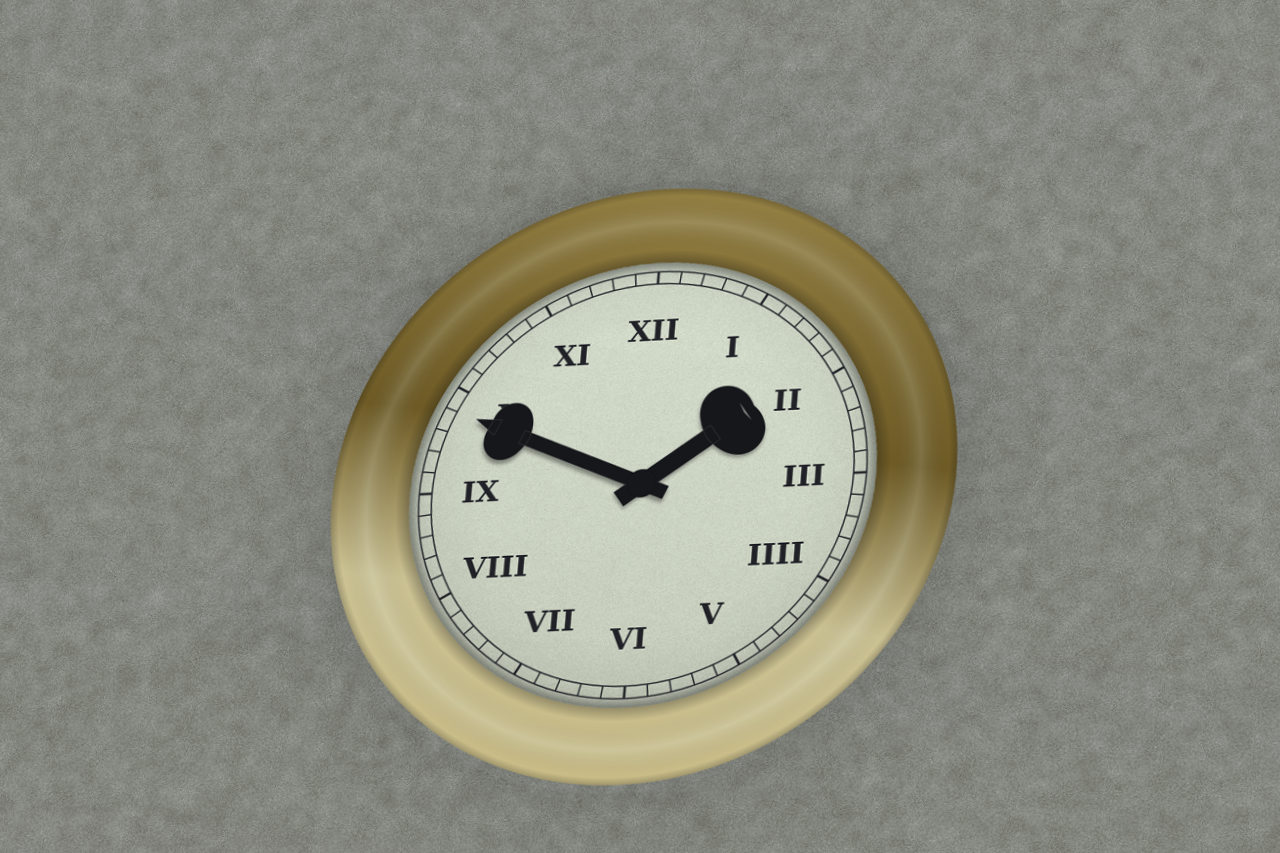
h=1 m=49
